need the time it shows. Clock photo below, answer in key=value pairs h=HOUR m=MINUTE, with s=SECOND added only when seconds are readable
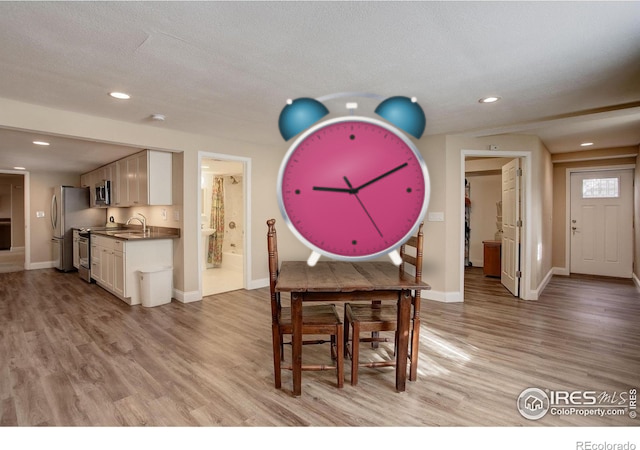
h=9 m=10 s=25
